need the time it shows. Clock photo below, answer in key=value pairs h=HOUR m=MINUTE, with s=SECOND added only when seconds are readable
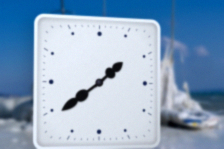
h=1 m=39
